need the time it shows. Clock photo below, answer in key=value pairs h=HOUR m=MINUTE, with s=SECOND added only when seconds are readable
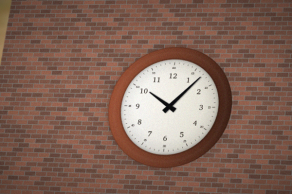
h=10 m=7
